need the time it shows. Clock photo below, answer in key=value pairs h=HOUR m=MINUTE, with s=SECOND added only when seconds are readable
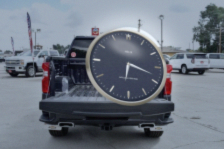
h=6 m=18
